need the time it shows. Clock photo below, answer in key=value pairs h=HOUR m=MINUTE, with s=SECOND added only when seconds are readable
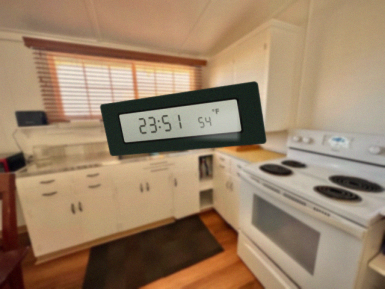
h=23 m=51
